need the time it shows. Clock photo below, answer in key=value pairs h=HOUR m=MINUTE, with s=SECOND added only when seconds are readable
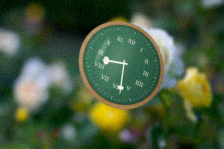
h=8 m=28
